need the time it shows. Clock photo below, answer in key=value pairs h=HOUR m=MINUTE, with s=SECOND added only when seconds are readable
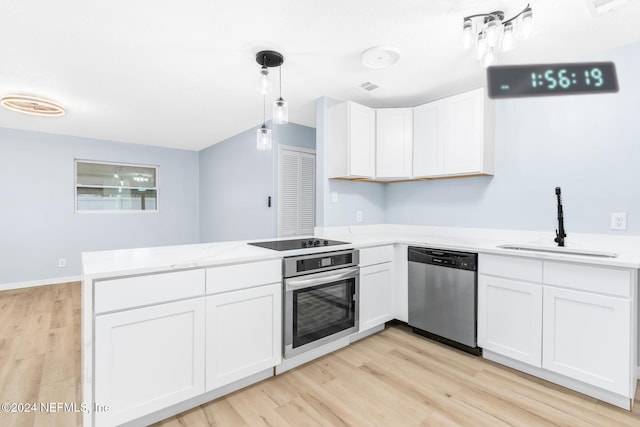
h=1 m=56 s=19
